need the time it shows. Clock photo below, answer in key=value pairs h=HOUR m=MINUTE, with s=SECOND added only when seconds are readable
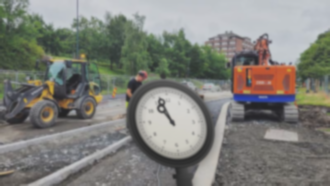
h=10 m=57
